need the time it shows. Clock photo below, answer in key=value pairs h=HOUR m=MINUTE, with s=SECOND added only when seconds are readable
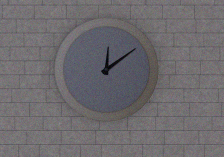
h=12 m=9
